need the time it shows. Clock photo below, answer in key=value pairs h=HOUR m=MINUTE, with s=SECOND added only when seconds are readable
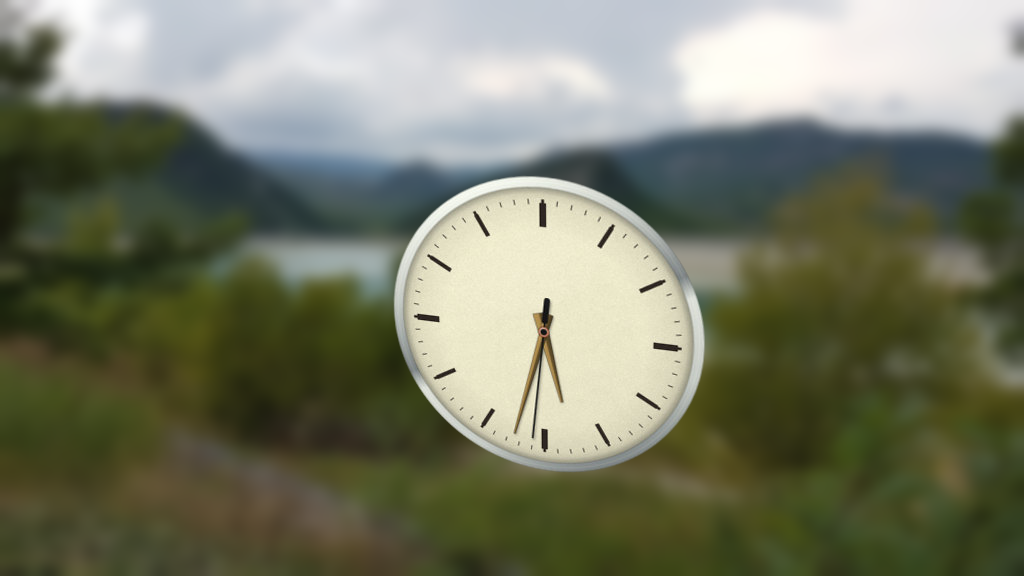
h=5 m=32 s=31
